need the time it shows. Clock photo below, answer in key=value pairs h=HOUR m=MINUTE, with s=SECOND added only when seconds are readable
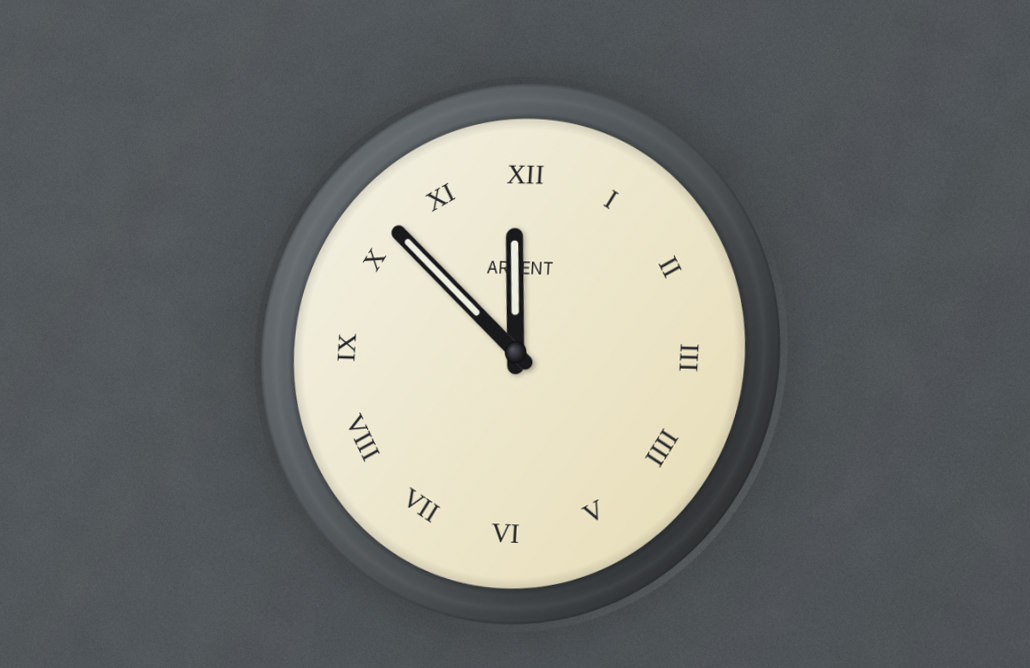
h=11 m=52
